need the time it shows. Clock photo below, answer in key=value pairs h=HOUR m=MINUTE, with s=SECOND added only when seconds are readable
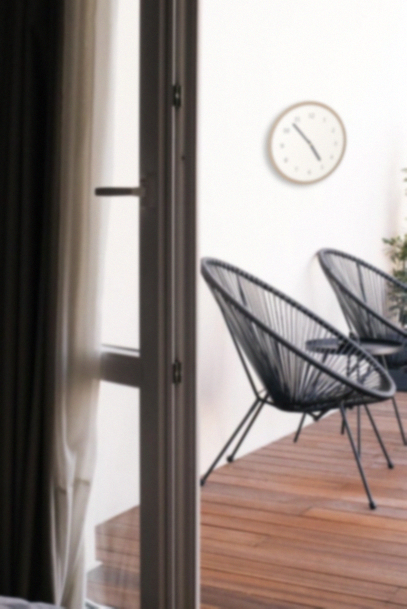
h=4 m=53
